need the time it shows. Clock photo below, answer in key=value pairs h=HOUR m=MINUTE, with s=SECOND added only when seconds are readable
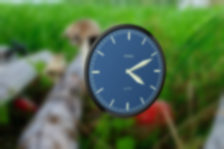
h=4 m=11
